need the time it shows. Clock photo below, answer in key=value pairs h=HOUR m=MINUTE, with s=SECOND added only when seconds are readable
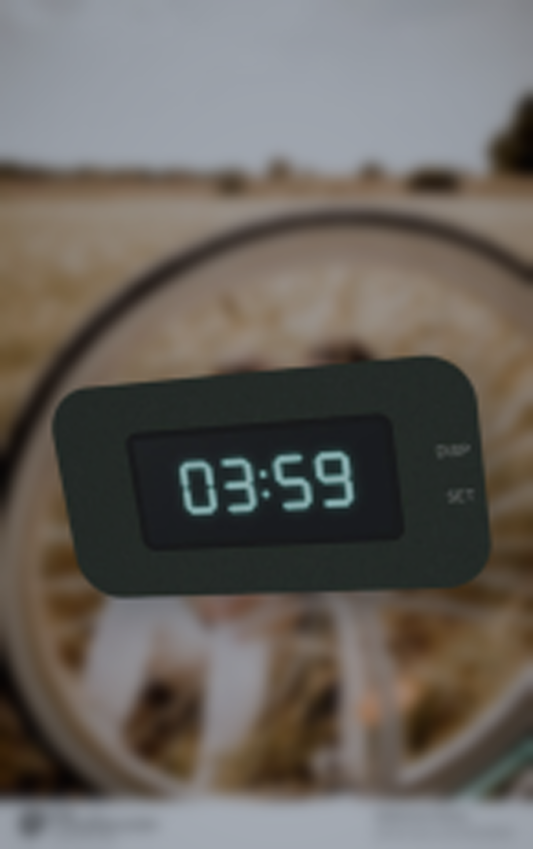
h=3 m=59
